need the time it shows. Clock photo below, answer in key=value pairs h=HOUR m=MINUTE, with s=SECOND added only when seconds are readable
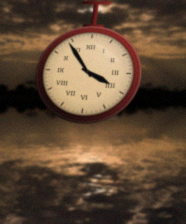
h=3 m=54
